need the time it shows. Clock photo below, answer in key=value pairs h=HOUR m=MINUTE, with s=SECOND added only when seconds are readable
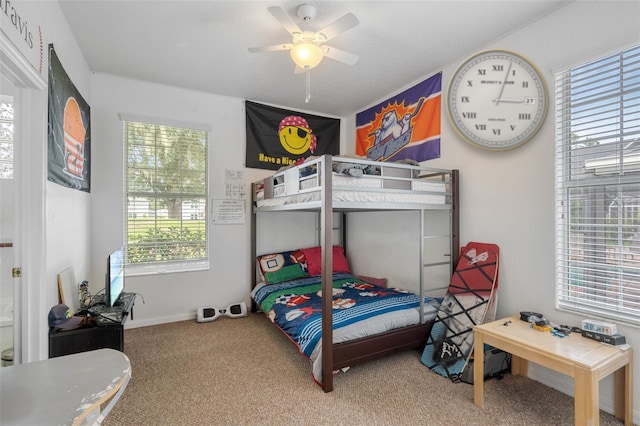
h=3 m=3
